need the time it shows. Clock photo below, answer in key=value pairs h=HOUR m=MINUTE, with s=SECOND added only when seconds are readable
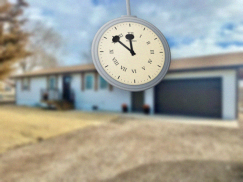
h=11 m=52
